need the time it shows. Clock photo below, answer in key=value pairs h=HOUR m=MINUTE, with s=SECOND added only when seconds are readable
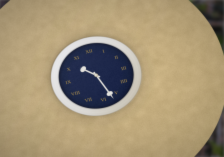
h=10 m=27
